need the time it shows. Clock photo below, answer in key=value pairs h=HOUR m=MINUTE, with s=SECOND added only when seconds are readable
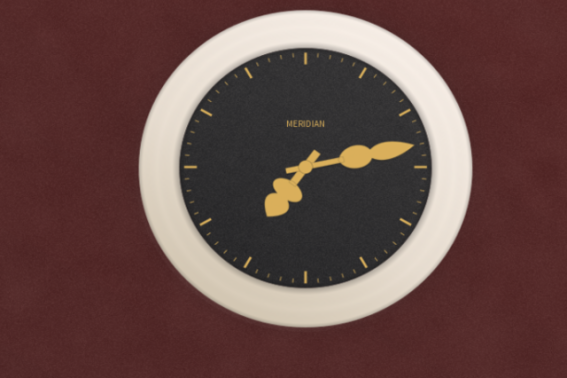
h=7 m=13
